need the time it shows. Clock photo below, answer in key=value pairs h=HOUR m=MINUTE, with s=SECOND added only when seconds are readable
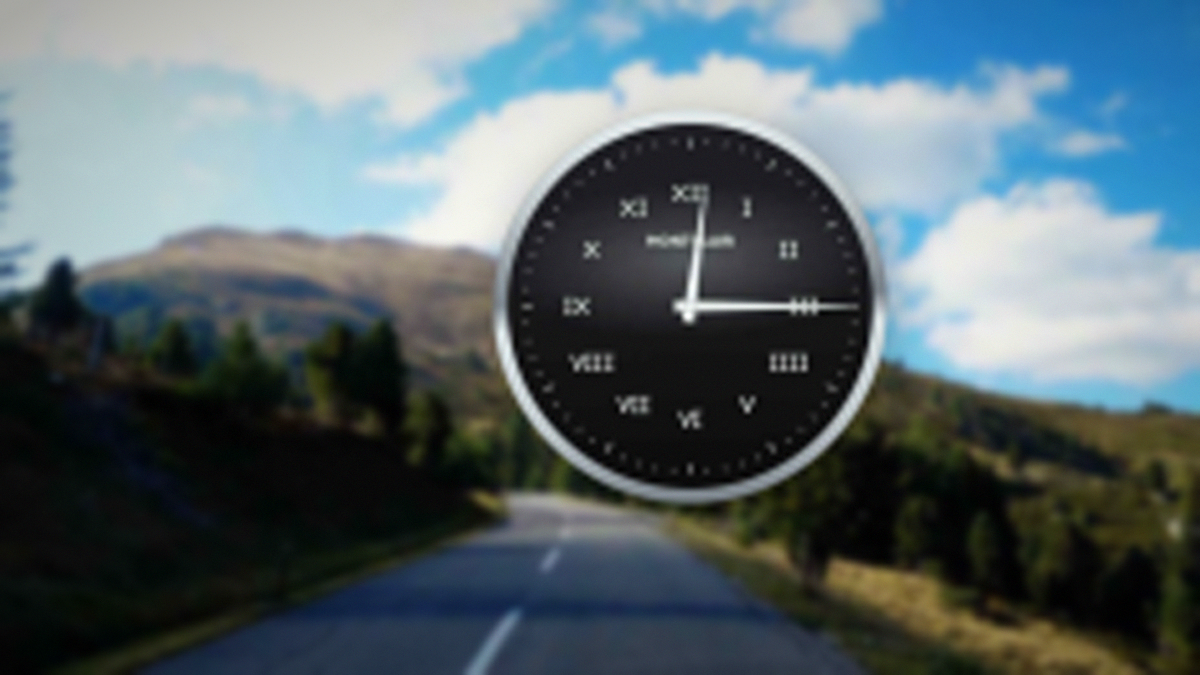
h=12 m=15
